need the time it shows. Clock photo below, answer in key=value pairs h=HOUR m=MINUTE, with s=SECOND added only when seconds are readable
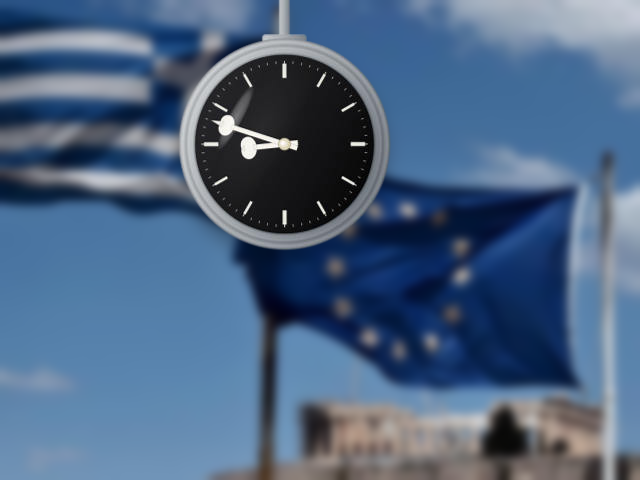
h=8 m=48
